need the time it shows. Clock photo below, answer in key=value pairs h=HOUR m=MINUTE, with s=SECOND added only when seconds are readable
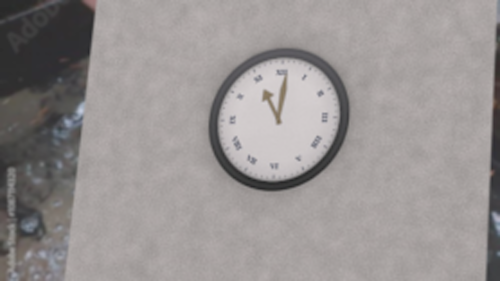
h=11 m=1
